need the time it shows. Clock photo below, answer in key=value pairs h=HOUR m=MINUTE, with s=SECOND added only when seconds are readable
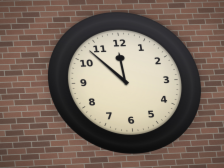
h=11 m=53
